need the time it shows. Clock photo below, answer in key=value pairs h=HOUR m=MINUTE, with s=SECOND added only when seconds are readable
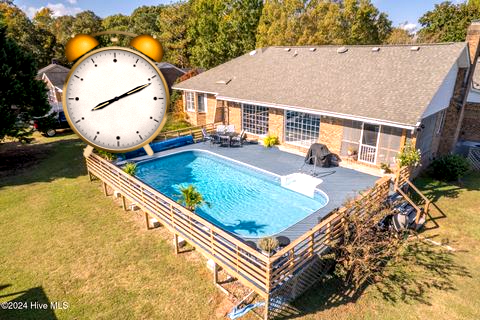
h=8 m=11
